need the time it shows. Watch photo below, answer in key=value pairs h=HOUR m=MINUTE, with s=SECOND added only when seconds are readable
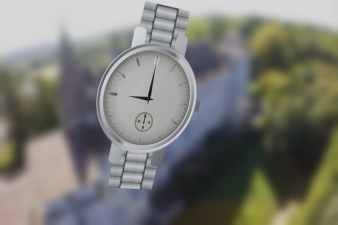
h=9 m=0
